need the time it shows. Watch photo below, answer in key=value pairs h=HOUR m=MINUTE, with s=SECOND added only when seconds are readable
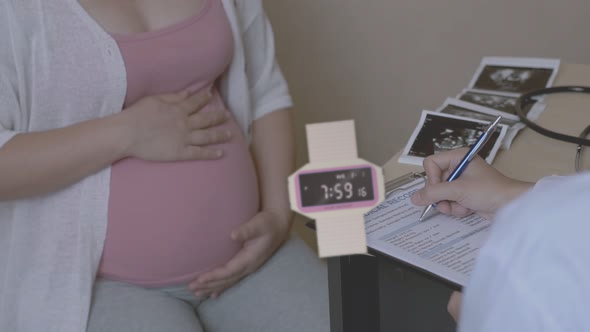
h=7 m=59
